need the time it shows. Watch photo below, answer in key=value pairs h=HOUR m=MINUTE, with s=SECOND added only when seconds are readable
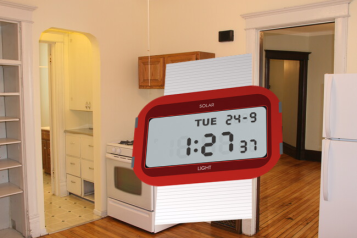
h=1 m=27 s=37
